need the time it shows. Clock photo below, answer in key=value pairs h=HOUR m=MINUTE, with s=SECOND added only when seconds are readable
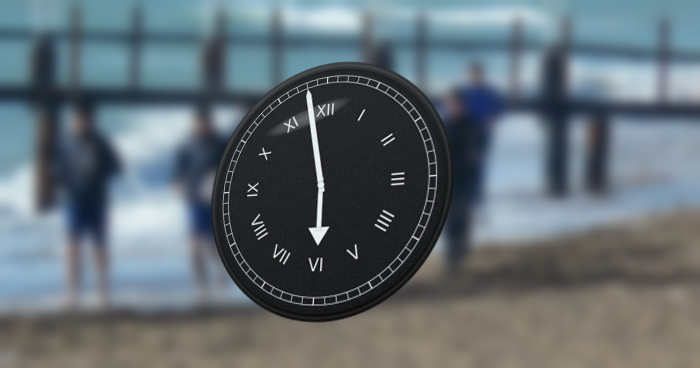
h=5 m=58
